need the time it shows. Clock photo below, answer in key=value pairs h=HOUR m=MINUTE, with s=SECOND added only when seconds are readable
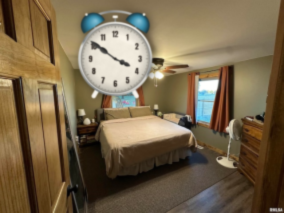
h=3 m=51
